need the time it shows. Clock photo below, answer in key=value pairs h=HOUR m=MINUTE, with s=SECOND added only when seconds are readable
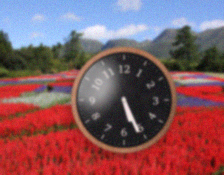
h=5 m=26
